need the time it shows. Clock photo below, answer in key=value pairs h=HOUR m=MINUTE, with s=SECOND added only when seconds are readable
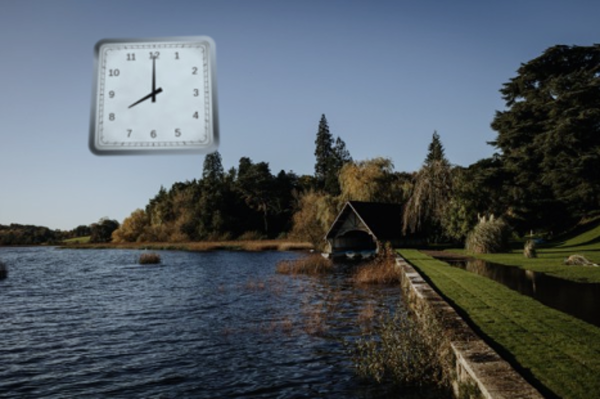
h=8 m=0
